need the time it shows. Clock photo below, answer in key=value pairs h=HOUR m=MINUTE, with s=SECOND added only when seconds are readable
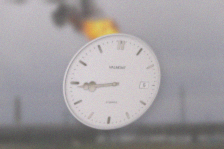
h=8 m=44
